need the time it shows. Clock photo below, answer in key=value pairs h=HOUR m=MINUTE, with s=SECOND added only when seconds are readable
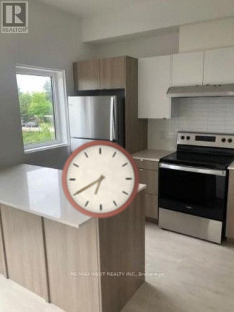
h=6 m=40
